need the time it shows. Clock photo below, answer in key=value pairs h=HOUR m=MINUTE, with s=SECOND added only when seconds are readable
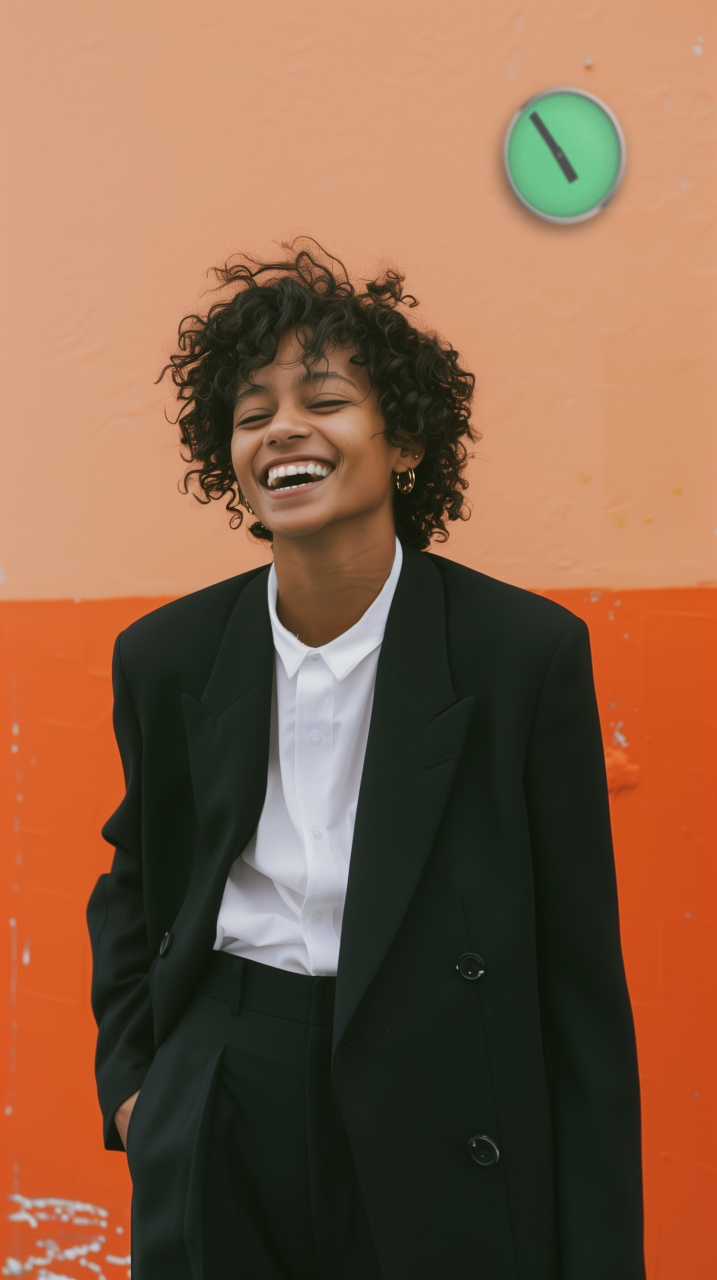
h=4 m=54
